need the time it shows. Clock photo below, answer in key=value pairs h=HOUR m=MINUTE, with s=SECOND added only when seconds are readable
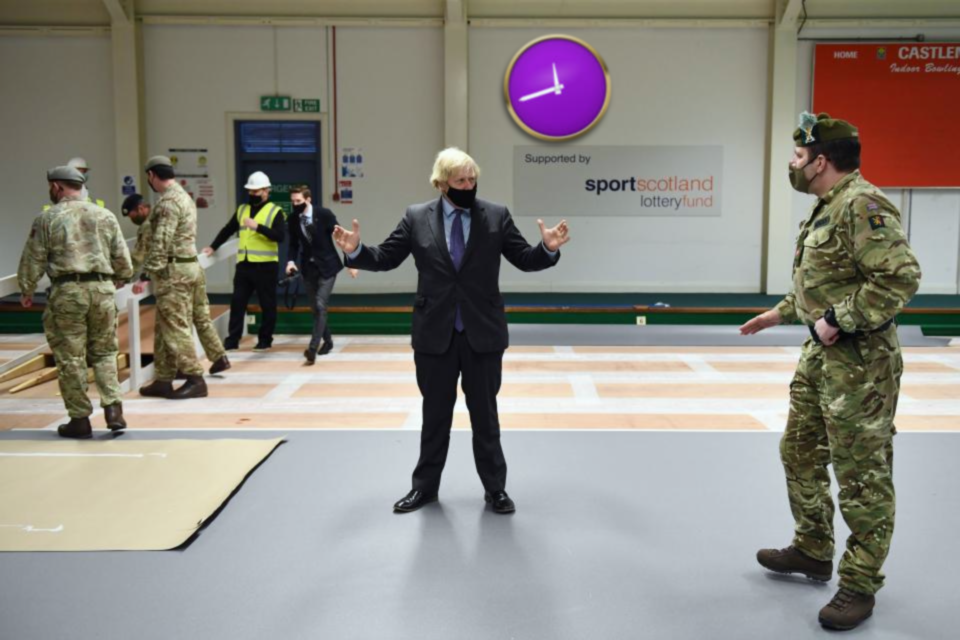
h=11 m=42
